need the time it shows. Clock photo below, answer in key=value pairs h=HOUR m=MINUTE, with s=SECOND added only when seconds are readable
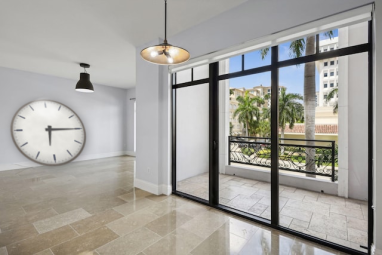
h=6 m=15
